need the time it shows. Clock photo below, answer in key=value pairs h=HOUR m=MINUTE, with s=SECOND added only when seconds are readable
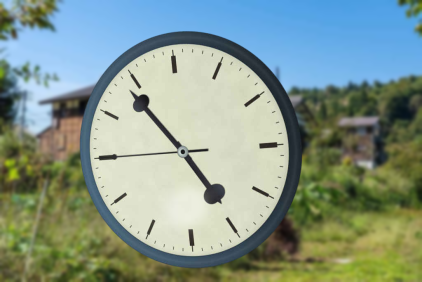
h=4 m=53 s=45
